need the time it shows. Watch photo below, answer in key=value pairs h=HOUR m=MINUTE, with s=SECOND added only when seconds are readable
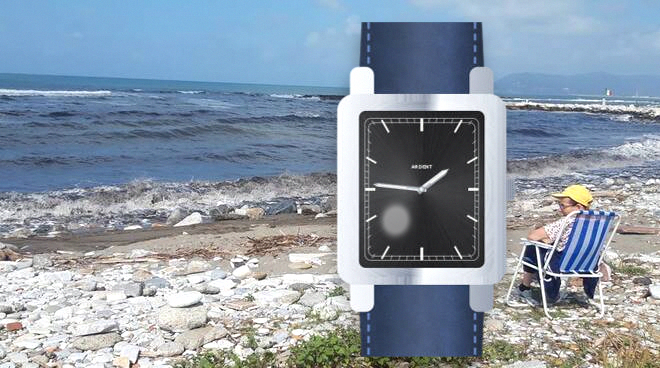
h=1 m=46
